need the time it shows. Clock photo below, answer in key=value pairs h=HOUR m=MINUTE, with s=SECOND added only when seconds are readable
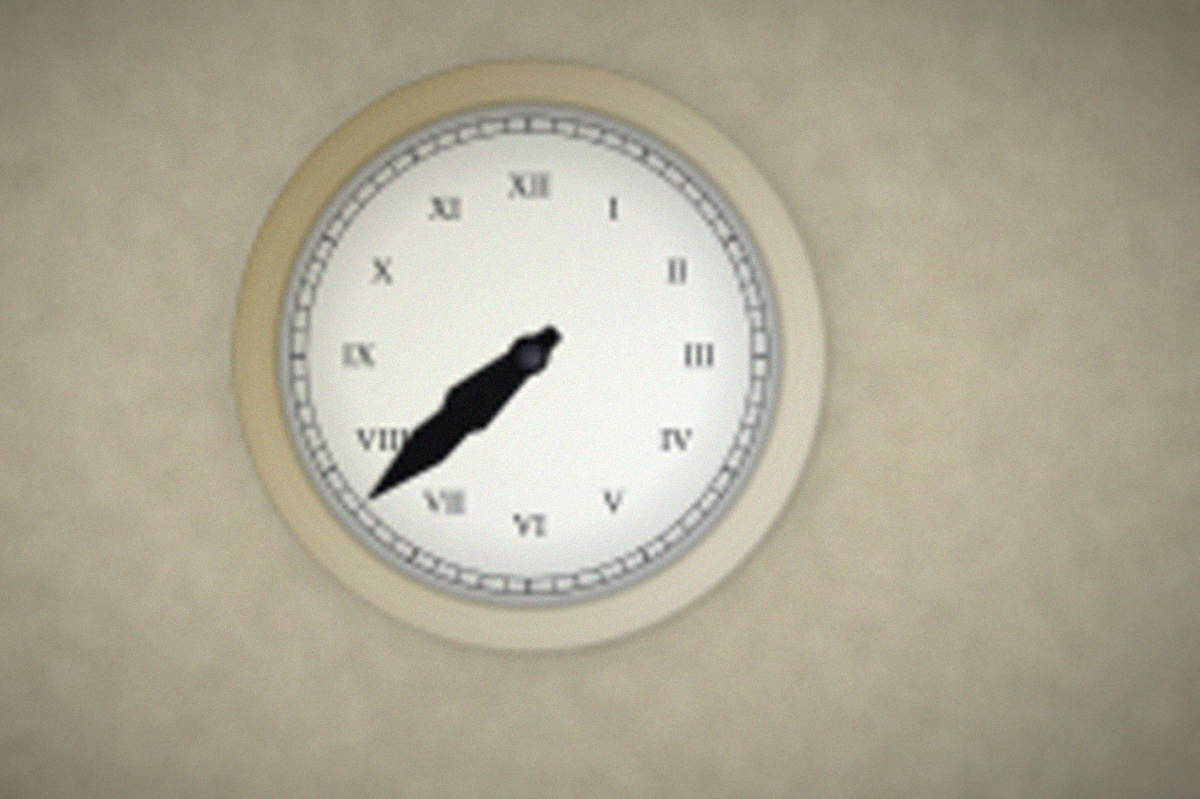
h=7 m=38
